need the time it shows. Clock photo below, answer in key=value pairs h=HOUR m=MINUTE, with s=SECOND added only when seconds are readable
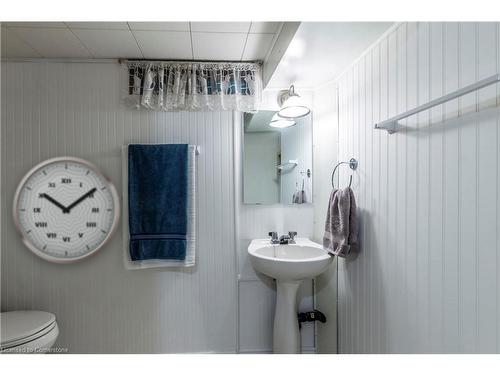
h=10 m=9
